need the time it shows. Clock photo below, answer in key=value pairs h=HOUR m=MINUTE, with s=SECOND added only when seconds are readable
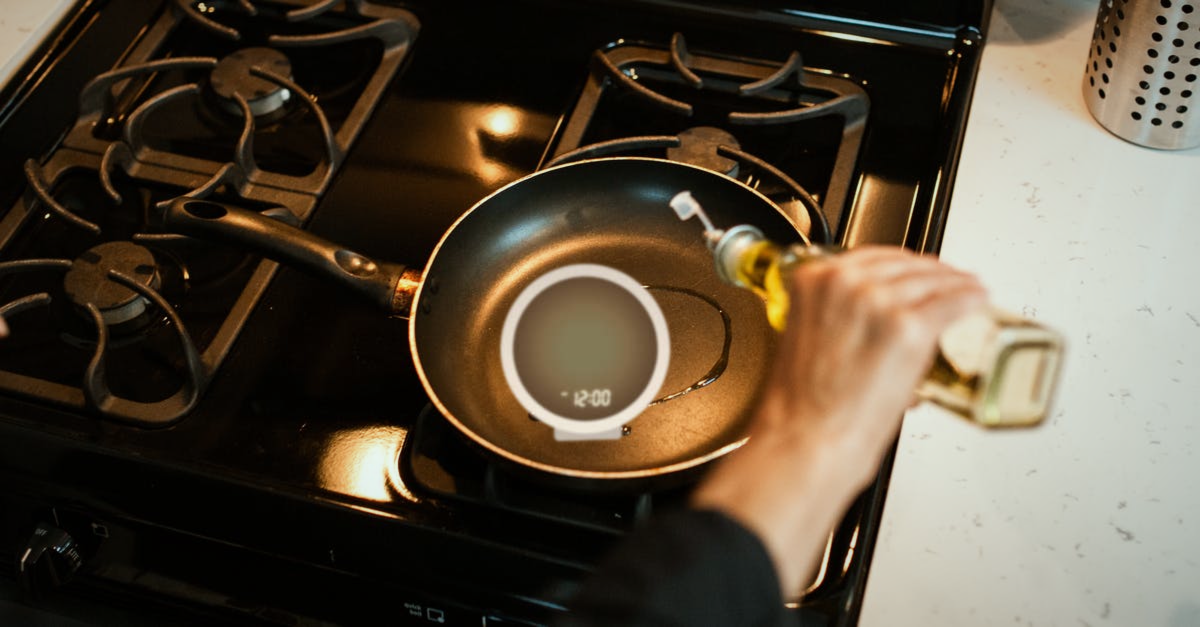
h=12 m=0
